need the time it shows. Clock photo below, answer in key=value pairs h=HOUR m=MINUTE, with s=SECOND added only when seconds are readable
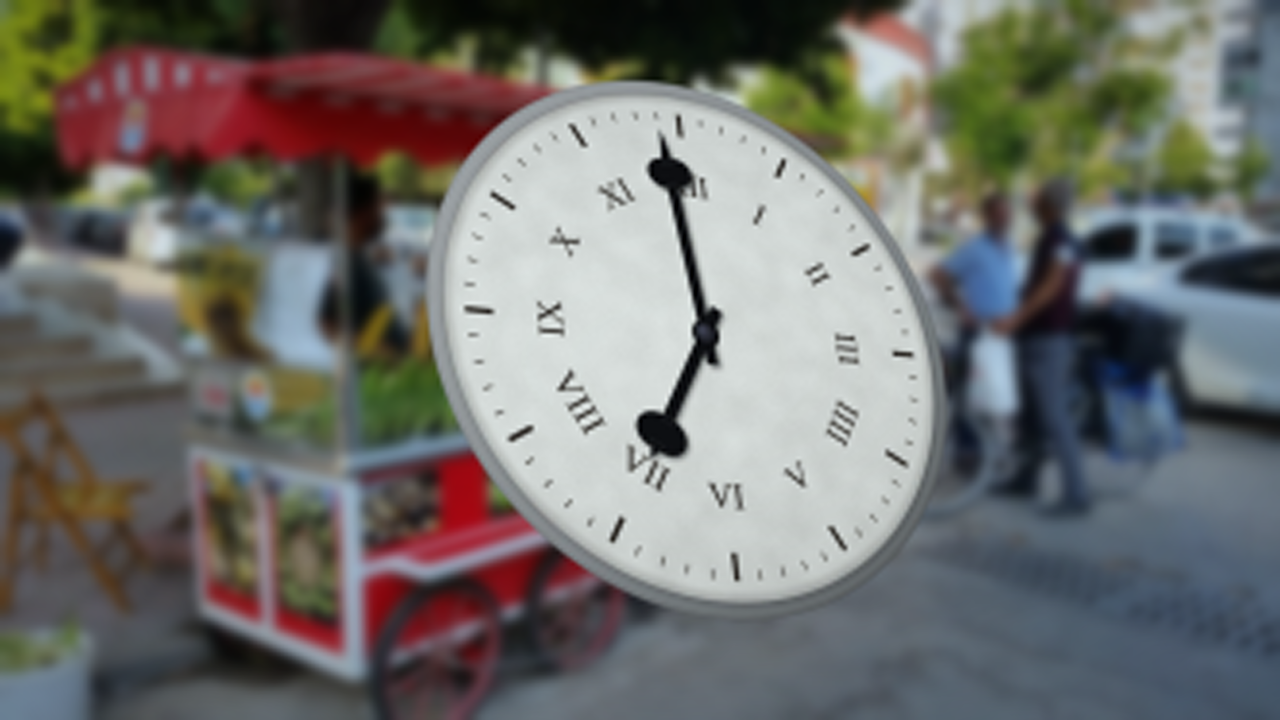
h=6 m=59
